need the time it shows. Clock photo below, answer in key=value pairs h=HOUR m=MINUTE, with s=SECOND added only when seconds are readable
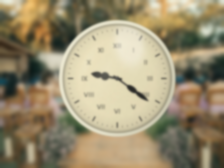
h=9 m=21
